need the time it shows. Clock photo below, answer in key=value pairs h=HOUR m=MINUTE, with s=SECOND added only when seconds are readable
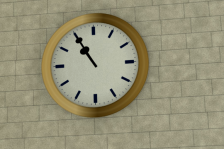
h=10 m=55
